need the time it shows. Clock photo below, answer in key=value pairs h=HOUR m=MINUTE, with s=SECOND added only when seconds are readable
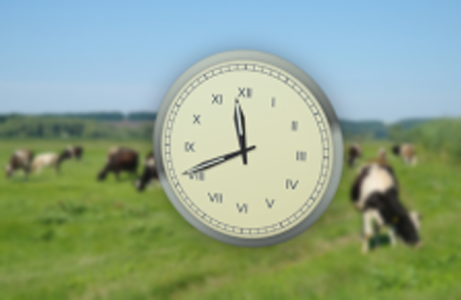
h=11 m=41
